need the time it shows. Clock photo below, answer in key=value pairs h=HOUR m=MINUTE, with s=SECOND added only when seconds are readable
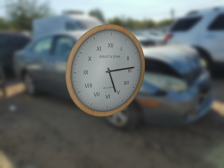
h=5 m=14
